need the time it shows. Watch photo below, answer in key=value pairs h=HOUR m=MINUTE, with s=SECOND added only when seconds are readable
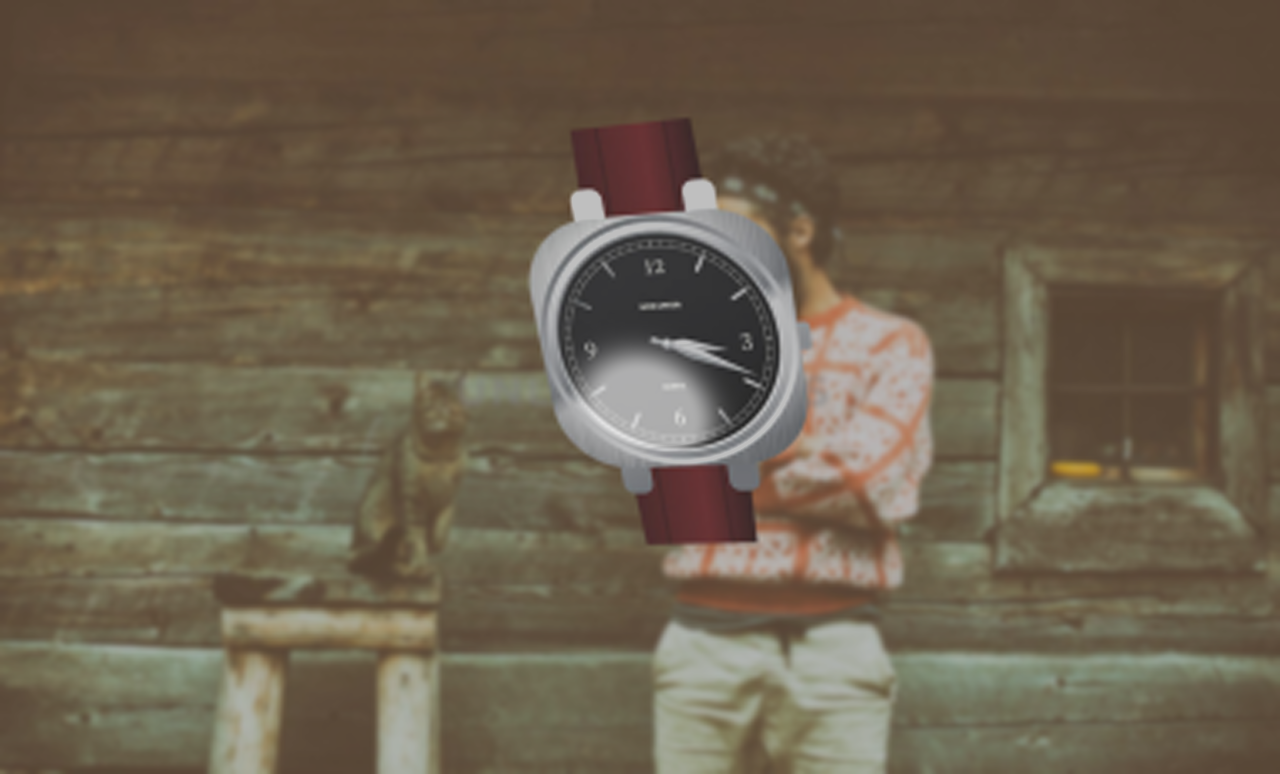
h=3 m=19
